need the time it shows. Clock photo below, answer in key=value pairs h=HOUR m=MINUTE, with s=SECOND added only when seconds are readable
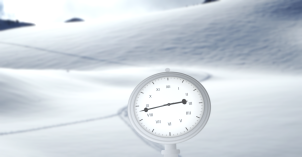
h=2 m=43
